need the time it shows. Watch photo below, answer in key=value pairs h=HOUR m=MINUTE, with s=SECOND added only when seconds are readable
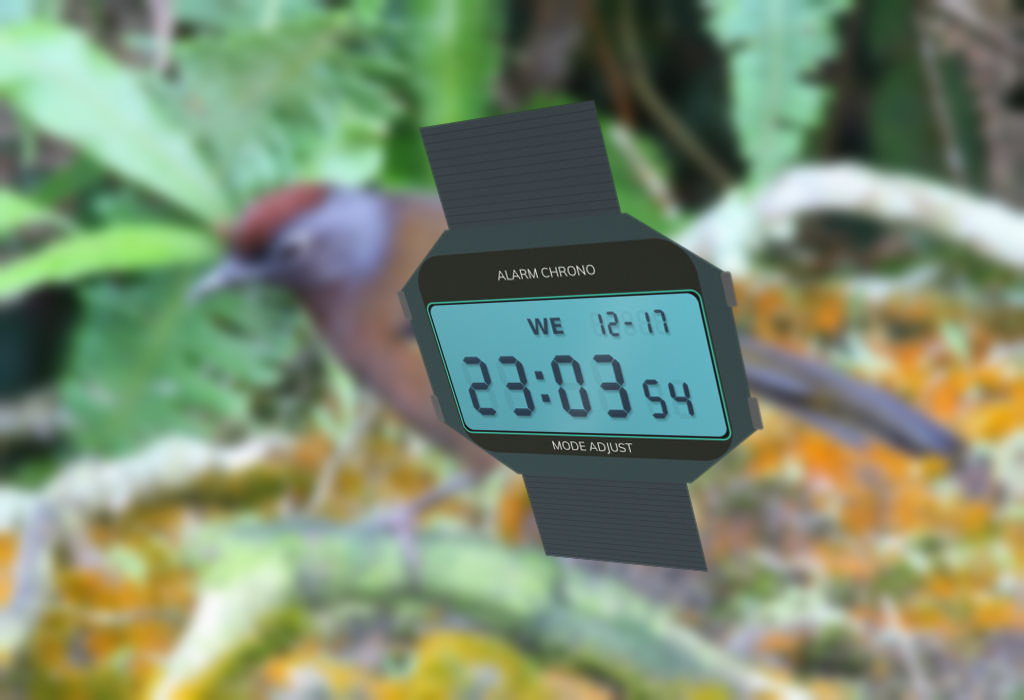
h=23 m=3 s=54
